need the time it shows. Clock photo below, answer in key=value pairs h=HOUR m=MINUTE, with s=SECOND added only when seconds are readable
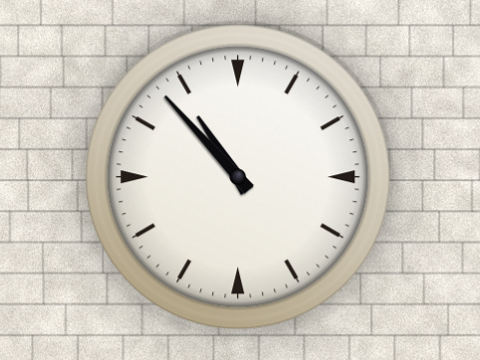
h=10 m=53
